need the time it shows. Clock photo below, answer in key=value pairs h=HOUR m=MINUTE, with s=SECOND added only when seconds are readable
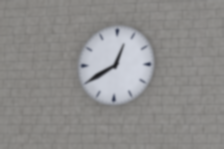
h=12 m=40
